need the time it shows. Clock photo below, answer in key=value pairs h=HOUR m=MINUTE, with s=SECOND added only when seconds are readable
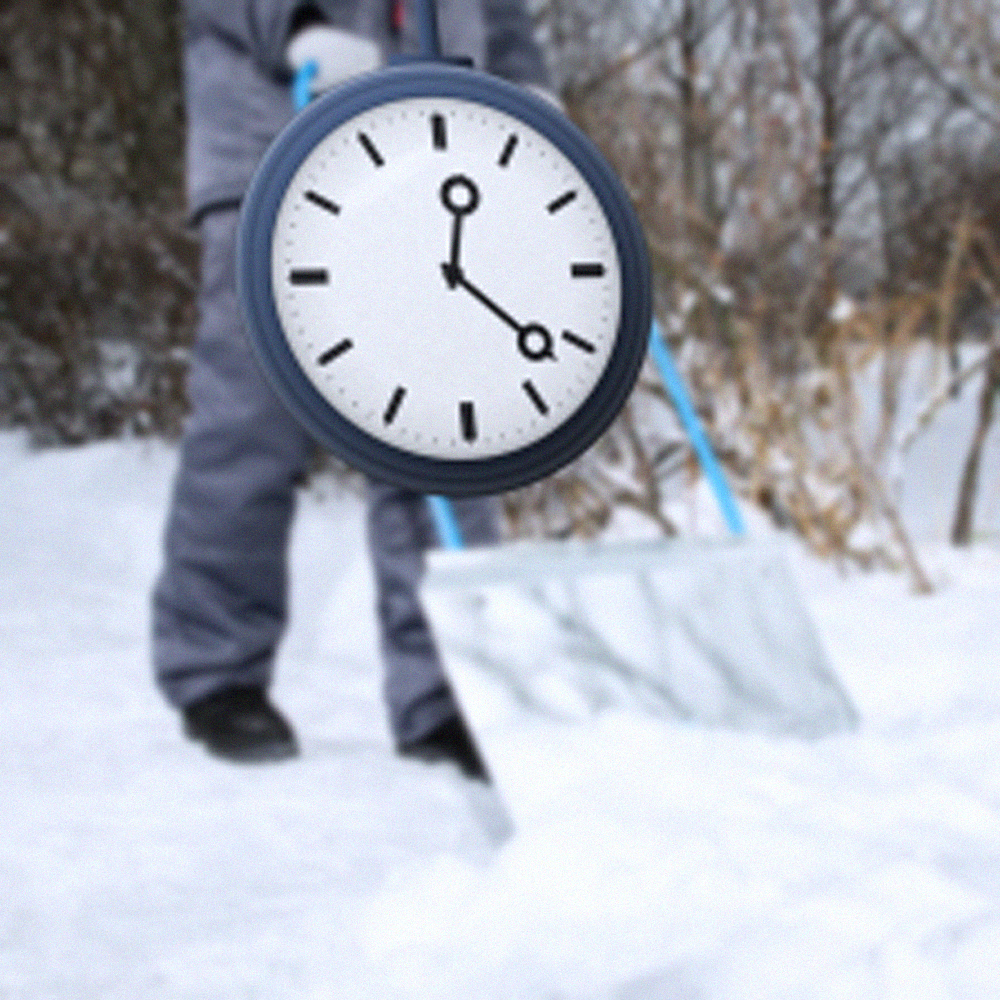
h=12 m=22
